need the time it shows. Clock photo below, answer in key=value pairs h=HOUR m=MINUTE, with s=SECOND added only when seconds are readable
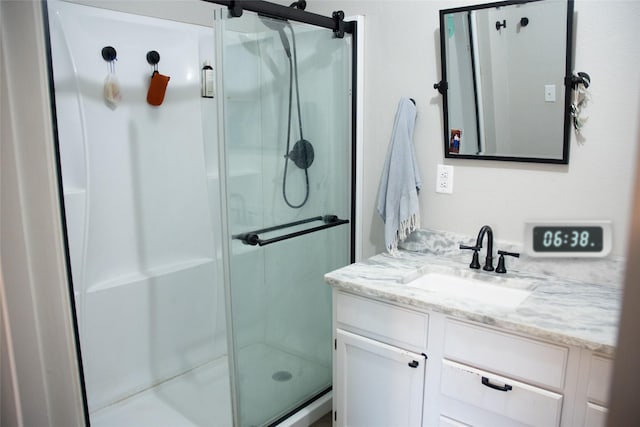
h=6 m=38
